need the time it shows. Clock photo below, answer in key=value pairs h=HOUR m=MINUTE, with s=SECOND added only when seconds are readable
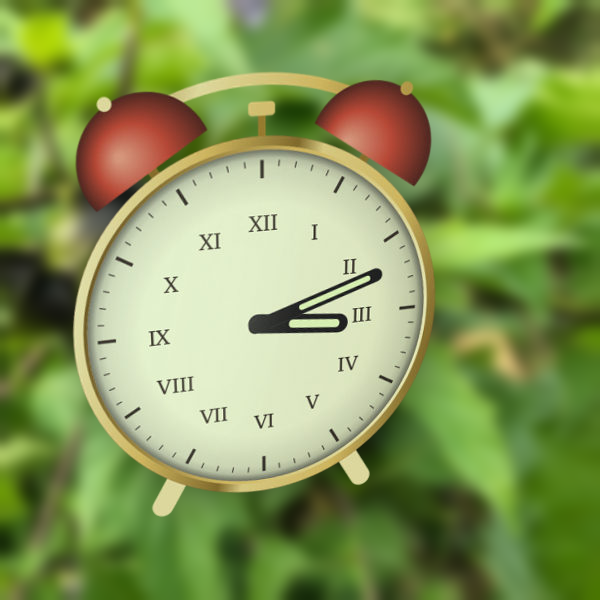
h=3 m=12
